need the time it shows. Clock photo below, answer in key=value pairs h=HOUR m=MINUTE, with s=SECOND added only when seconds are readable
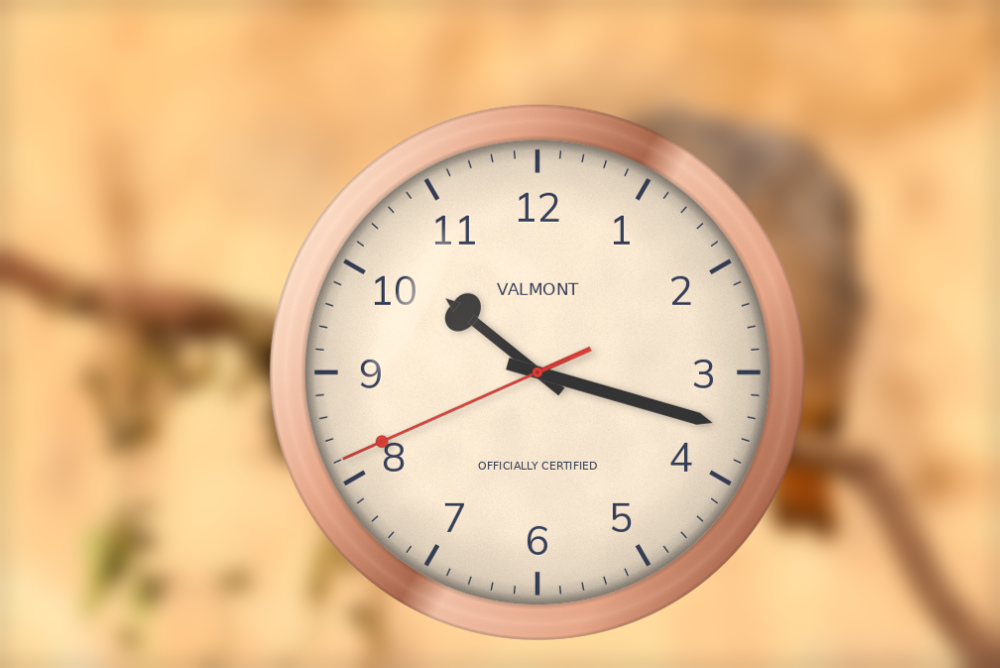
h=10 m=17 s=41
